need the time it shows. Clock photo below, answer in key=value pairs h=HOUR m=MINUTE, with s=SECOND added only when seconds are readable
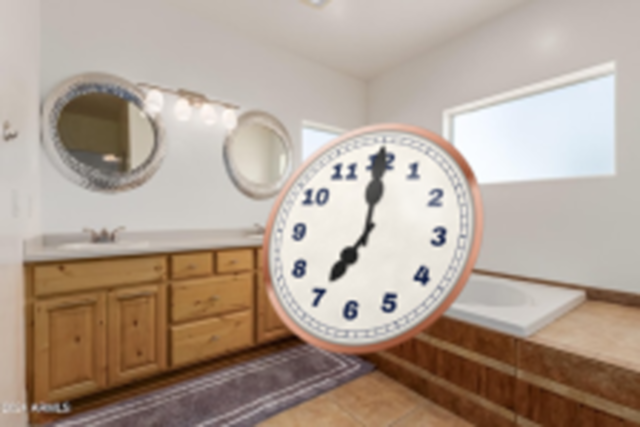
h=7 m=0
